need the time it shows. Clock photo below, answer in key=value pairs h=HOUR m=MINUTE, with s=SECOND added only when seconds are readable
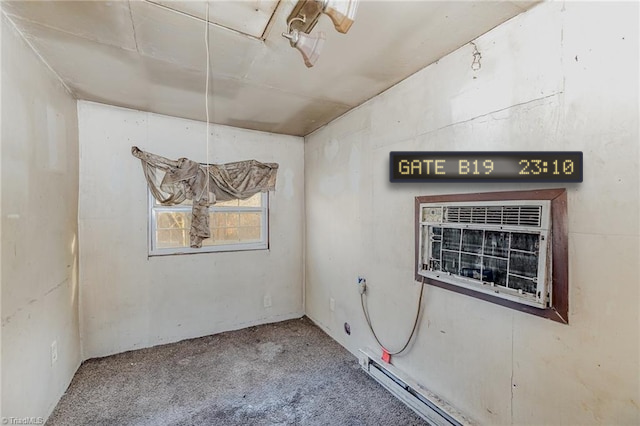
h=23 m=10
